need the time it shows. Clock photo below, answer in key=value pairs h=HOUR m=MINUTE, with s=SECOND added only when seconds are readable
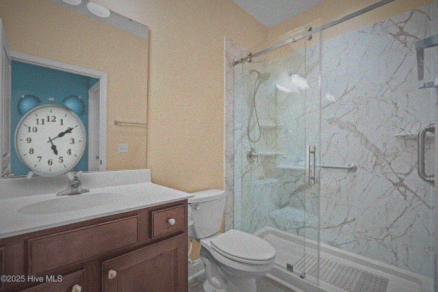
h=5 m=10
